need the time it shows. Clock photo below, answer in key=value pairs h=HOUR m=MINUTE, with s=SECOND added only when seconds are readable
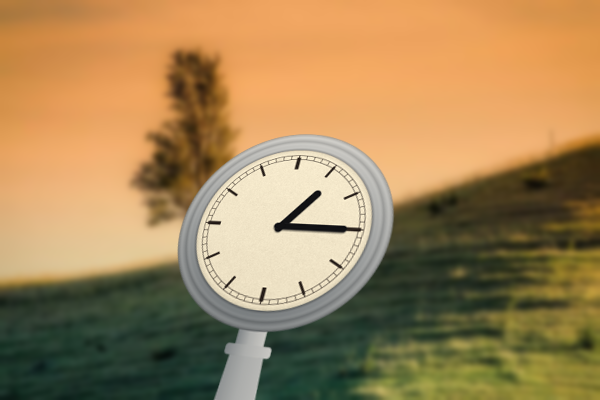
h=1 m=15
